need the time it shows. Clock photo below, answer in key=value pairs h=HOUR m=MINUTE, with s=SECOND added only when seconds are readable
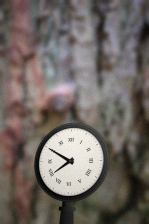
h=7 m=50
